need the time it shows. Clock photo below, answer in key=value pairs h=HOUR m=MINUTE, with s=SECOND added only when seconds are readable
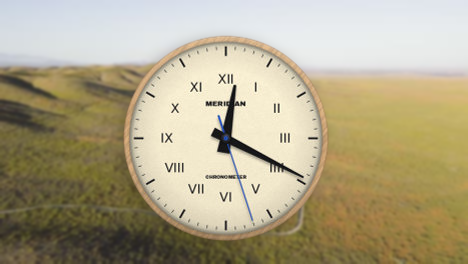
h=12 m=19 s=27
